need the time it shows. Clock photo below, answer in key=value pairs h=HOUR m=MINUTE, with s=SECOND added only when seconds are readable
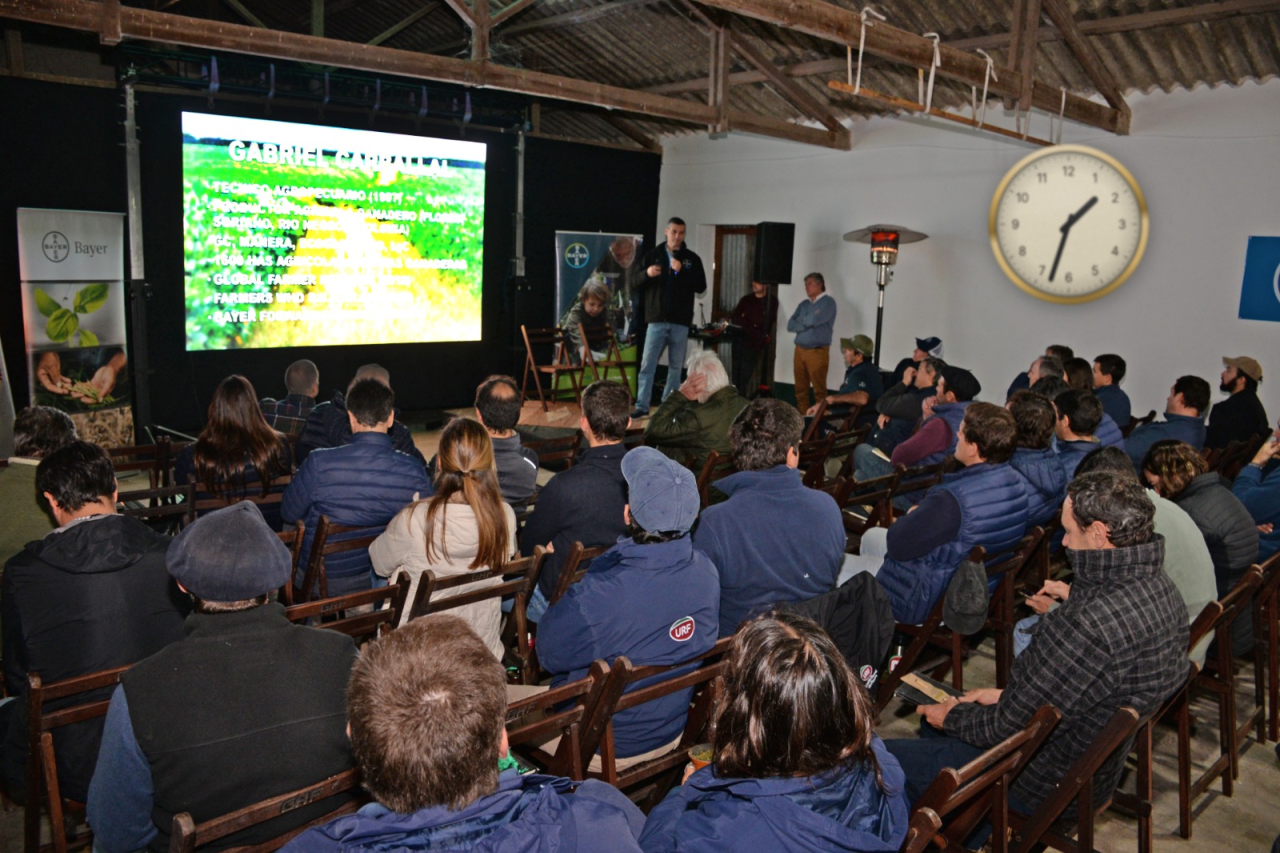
h=1 m=33
